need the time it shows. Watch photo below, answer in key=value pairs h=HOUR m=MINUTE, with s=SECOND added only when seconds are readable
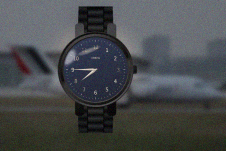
h=7 m=45
